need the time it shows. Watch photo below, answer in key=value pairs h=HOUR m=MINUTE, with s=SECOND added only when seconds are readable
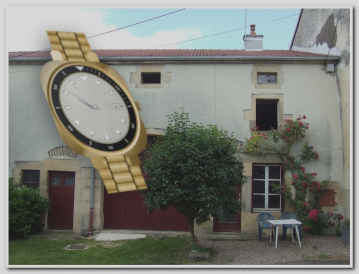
h=9 m=51
